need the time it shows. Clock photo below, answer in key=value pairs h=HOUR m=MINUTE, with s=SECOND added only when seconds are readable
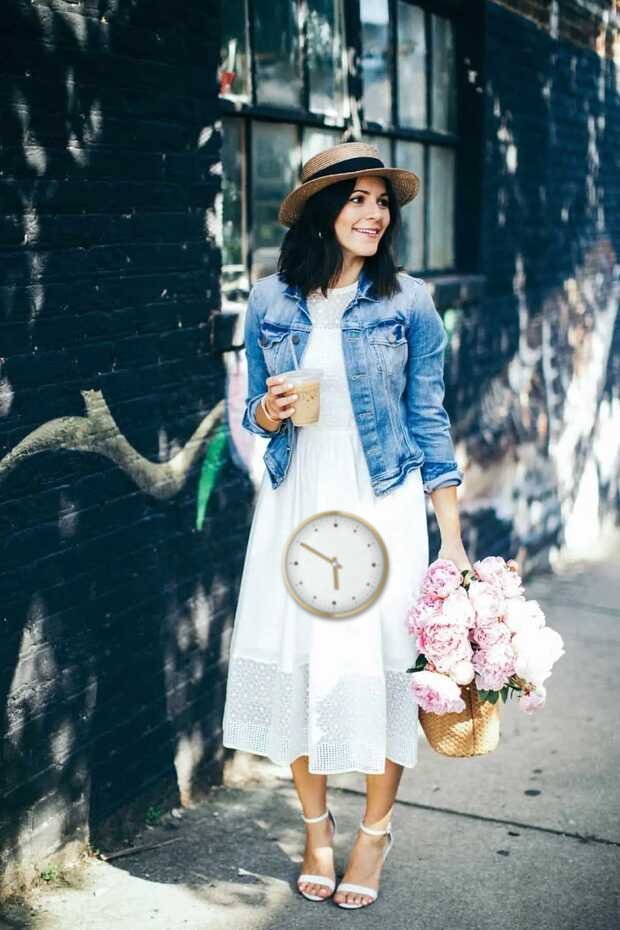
h=5 m=50
